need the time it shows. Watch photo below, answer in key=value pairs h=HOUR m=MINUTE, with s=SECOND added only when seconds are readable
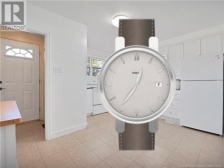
h=12 m=36
